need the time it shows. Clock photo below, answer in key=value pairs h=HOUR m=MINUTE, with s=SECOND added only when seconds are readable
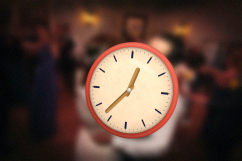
h=12 m=37
